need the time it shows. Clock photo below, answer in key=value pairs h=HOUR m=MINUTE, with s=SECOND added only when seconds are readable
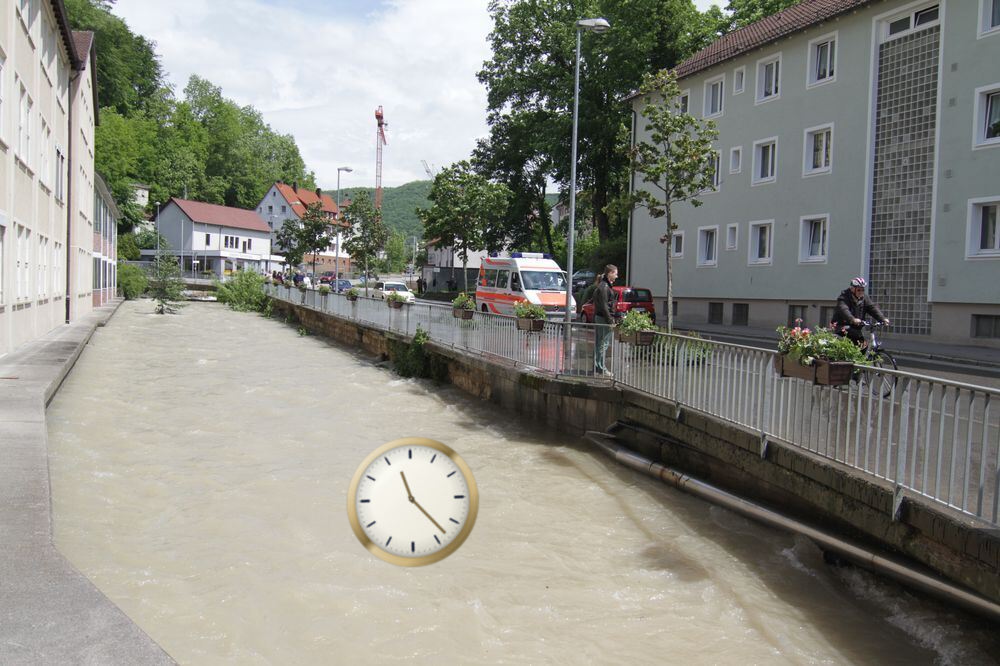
h=11 m=23
